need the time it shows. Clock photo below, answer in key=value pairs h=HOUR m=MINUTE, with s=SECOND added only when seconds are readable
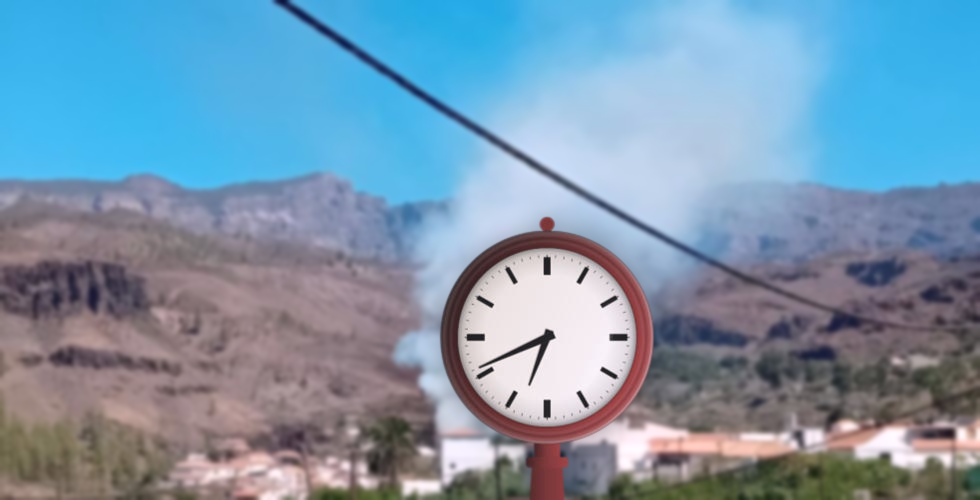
h=6 m=41
